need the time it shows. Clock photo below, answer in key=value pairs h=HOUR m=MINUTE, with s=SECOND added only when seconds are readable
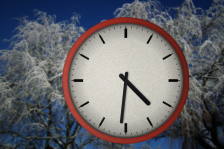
h=4 m=31
